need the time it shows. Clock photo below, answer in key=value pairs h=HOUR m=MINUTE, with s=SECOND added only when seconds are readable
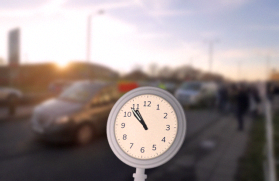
h=10 m=53
